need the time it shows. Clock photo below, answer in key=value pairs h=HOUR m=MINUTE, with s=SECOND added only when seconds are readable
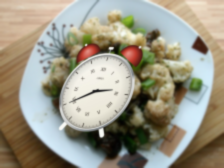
h=2 m=40
